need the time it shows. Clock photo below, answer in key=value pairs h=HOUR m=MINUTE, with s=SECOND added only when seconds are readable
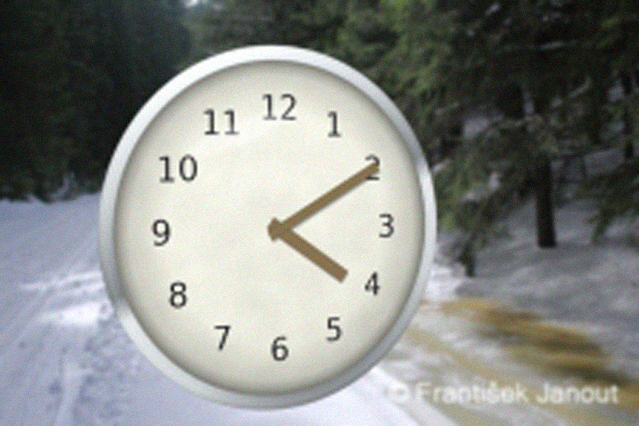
h=4 m=10
